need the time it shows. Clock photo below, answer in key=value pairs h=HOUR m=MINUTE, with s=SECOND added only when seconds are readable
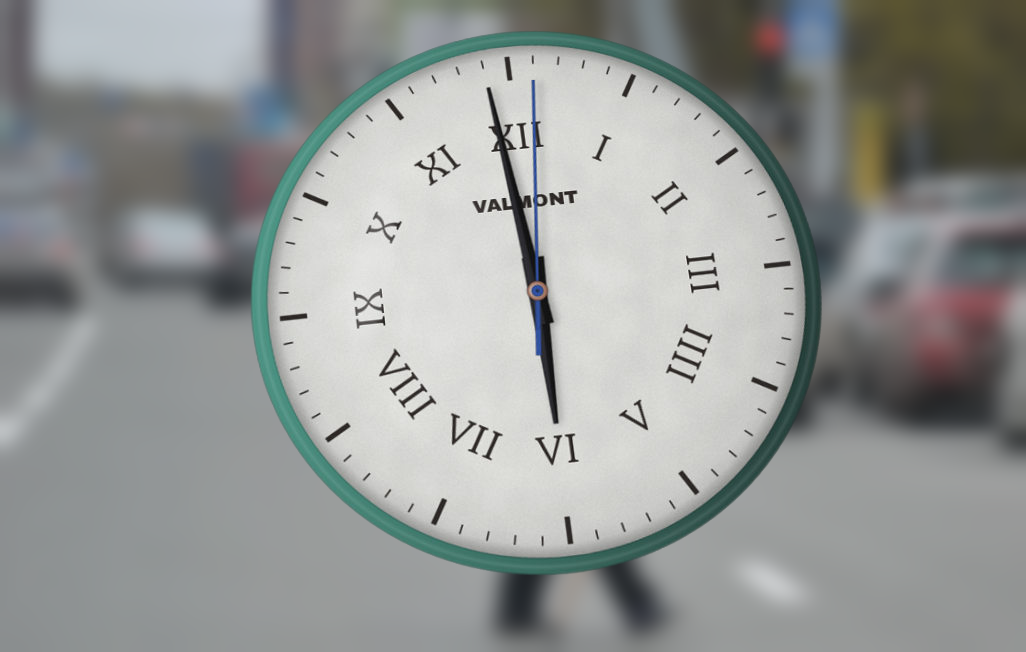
h=5 m=59 s=1
